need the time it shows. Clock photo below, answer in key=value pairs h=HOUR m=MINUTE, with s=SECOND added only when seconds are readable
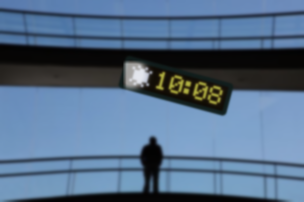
h=10 m=8
